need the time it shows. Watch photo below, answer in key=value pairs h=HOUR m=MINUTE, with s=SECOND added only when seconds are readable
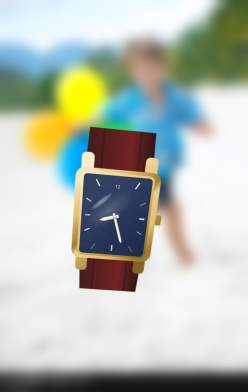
h=8 m=27
